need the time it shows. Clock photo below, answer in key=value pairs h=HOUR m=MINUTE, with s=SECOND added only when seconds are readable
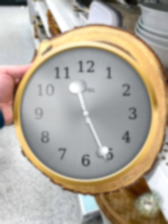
h=11 m=26
